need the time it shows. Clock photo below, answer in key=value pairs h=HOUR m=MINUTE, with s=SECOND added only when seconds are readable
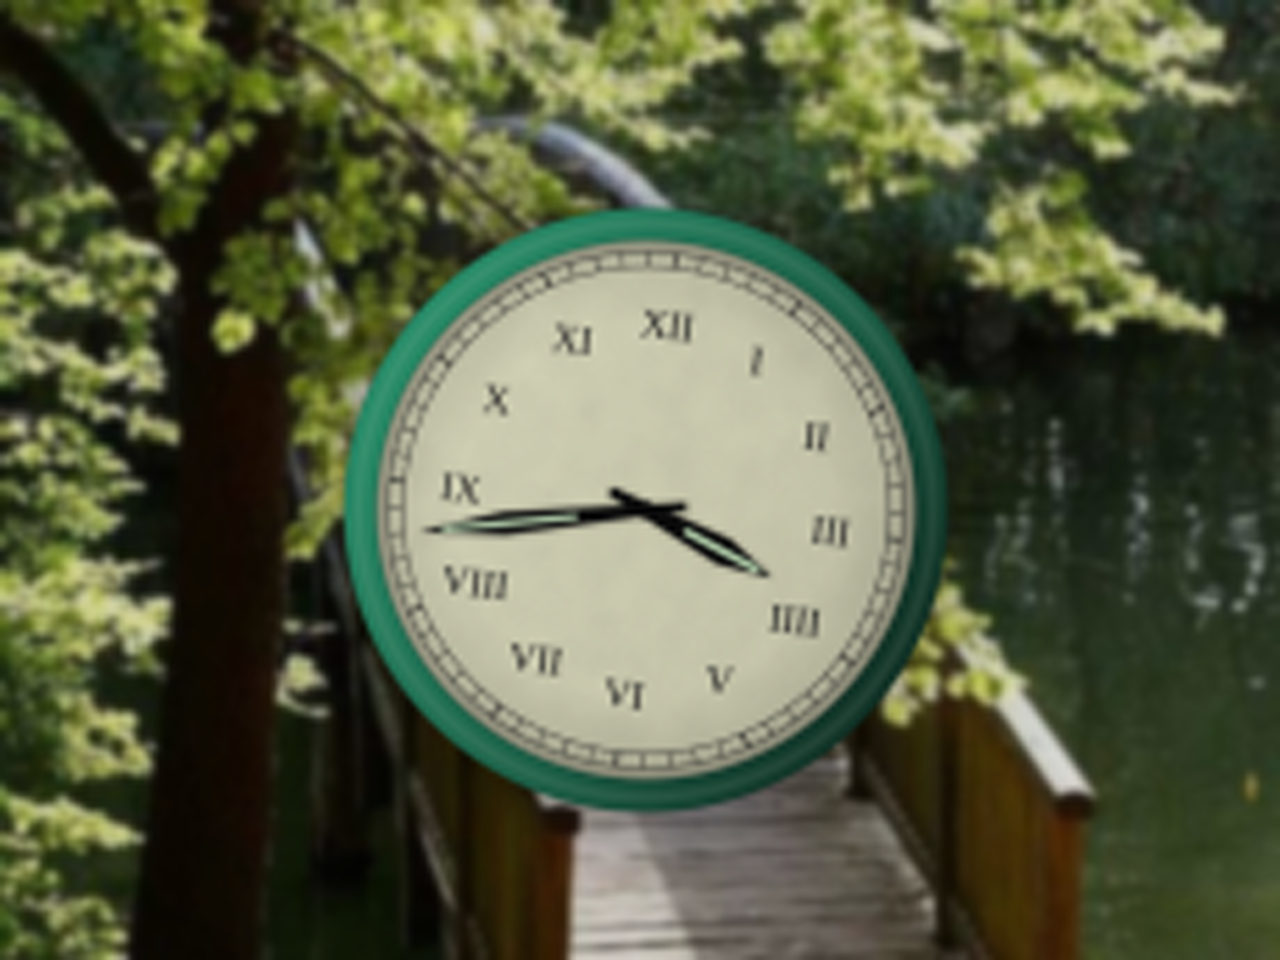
h=3 m=43
